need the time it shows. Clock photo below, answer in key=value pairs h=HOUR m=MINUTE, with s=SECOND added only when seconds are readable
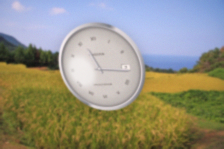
h=11 m=16
